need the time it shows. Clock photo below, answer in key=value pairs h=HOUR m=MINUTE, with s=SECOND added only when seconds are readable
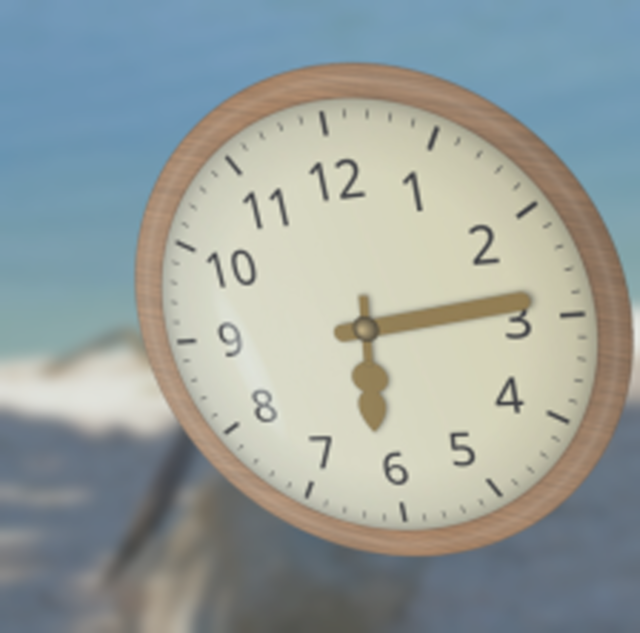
h=6 m=14
